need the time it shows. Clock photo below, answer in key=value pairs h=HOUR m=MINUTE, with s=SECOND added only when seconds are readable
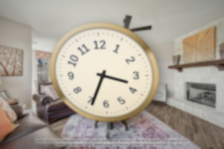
h=3 m=34
